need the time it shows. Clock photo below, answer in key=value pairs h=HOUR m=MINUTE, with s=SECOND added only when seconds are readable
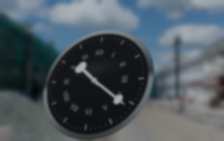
h=10 m=21
